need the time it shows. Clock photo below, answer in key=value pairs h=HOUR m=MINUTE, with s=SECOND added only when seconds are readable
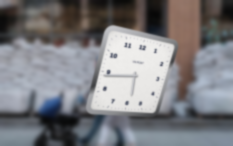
h=5 m=44
